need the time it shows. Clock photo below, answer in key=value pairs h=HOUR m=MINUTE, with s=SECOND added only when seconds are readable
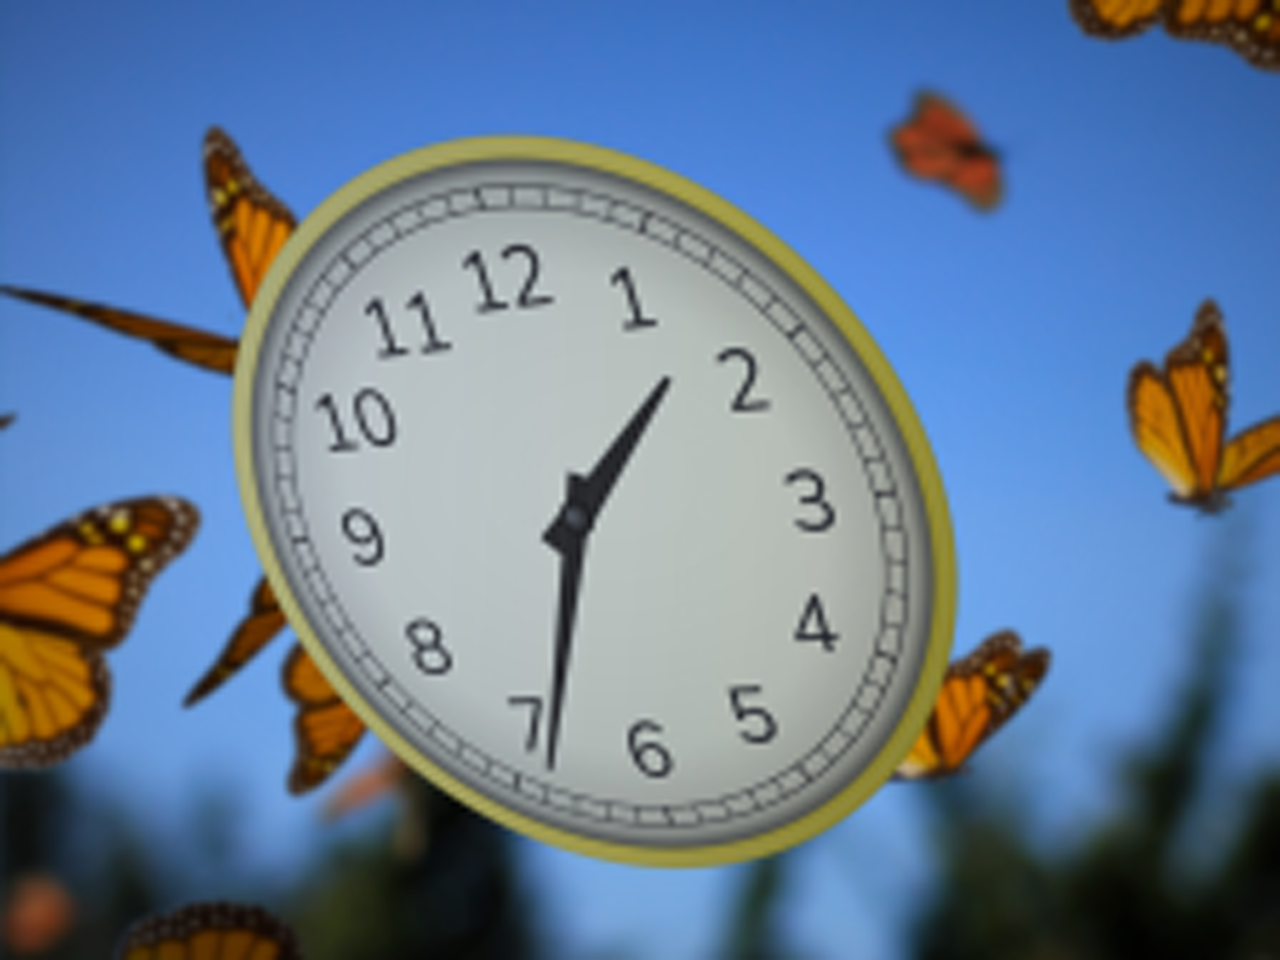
h=1 m=34
